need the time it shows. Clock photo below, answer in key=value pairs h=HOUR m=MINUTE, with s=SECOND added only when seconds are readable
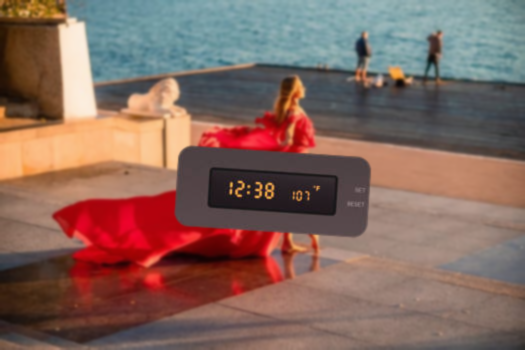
h=12 m=38
